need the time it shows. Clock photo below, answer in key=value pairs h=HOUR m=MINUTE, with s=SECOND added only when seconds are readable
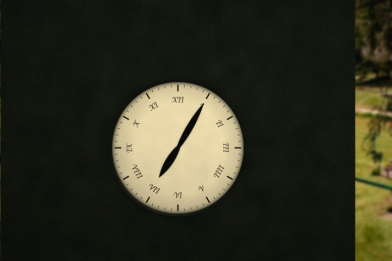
h=7 m=5
